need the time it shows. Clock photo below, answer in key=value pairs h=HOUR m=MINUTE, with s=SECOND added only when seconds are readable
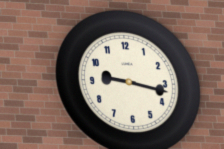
h=9 m=17
